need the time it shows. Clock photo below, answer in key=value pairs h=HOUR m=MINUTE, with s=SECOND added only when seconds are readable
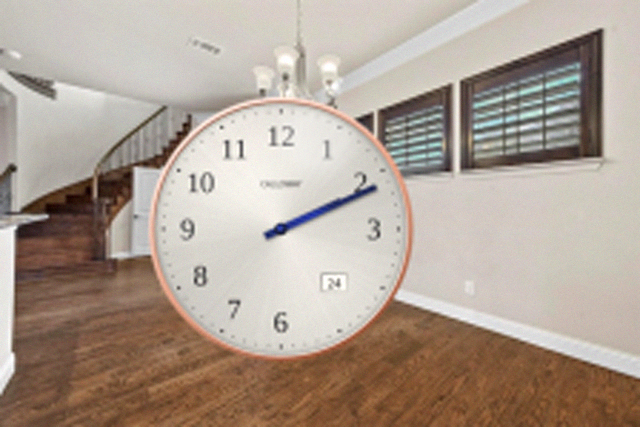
h=2 m=11
